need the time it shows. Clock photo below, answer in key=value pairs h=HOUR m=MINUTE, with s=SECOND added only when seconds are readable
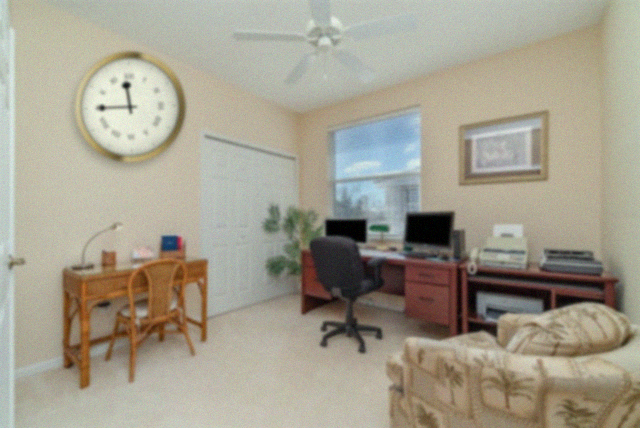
h=11 m=45
